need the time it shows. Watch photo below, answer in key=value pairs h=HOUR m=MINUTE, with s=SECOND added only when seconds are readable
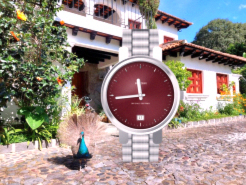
h=11 m=44
